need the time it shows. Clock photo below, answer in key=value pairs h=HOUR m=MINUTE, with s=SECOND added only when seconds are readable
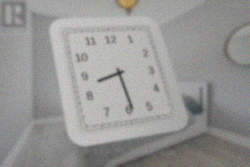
h=8 m=29
